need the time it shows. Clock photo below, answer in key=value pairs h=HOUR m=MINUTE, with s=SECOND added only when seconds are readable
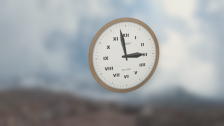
h=2 m=58
